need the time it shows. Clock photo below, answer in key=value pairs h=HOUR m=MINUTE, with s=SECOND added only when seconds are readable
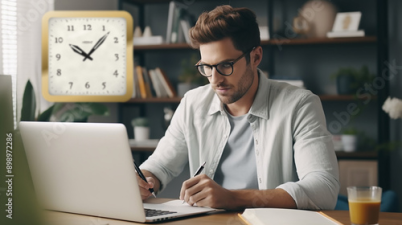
h=10 m=7
